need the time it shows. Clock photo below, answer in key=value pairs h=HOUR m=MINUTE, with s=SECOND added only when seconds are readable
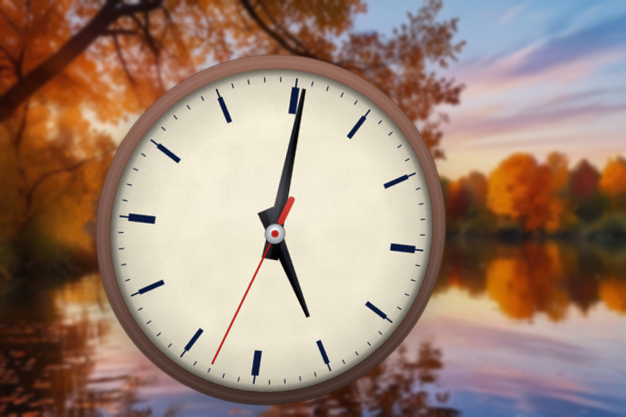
h=5 m=0 s=33
